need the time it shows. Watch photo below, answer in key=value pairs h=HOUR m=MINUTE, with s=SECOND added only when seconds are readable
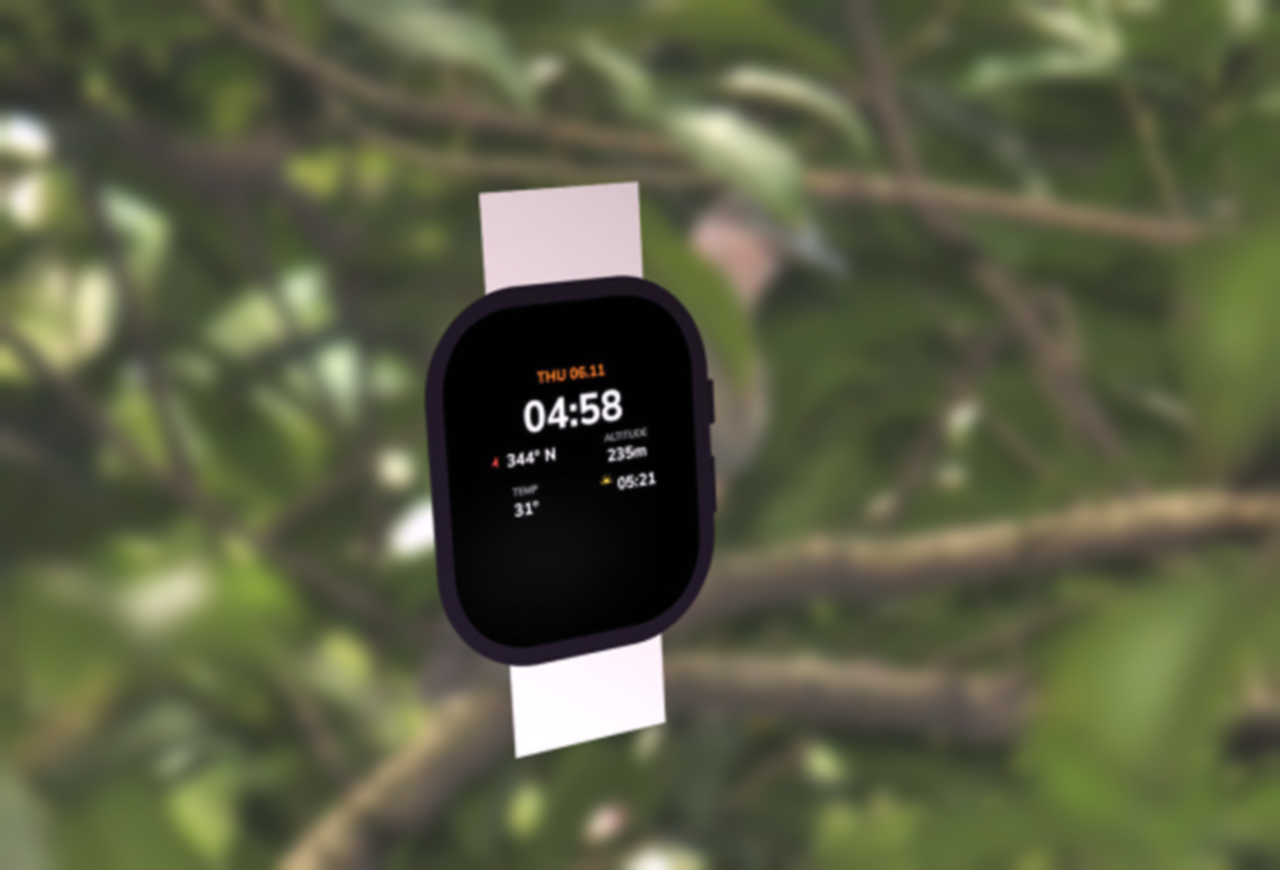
h=4 m=58
